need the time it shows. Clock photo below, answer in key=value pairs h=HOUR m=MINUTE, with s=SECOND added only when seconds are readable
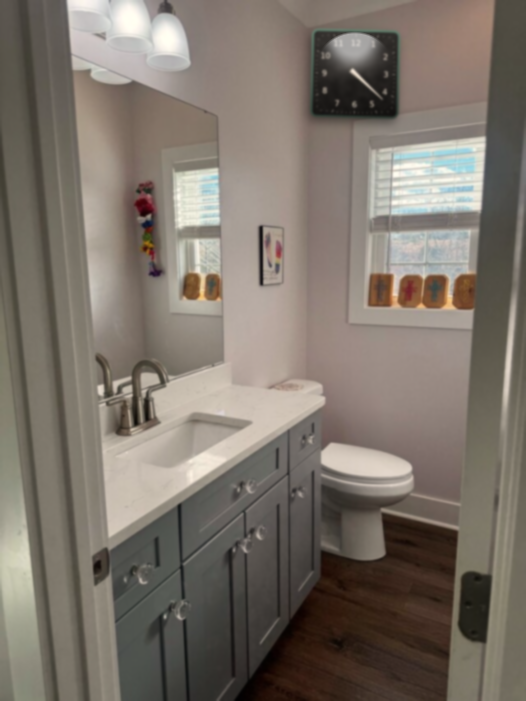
h=4 m=22
